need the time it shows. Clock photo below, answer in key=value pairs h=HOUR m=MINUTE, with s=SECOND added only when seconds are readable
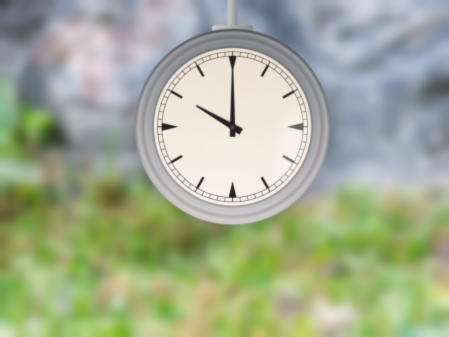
h=10 m=0
